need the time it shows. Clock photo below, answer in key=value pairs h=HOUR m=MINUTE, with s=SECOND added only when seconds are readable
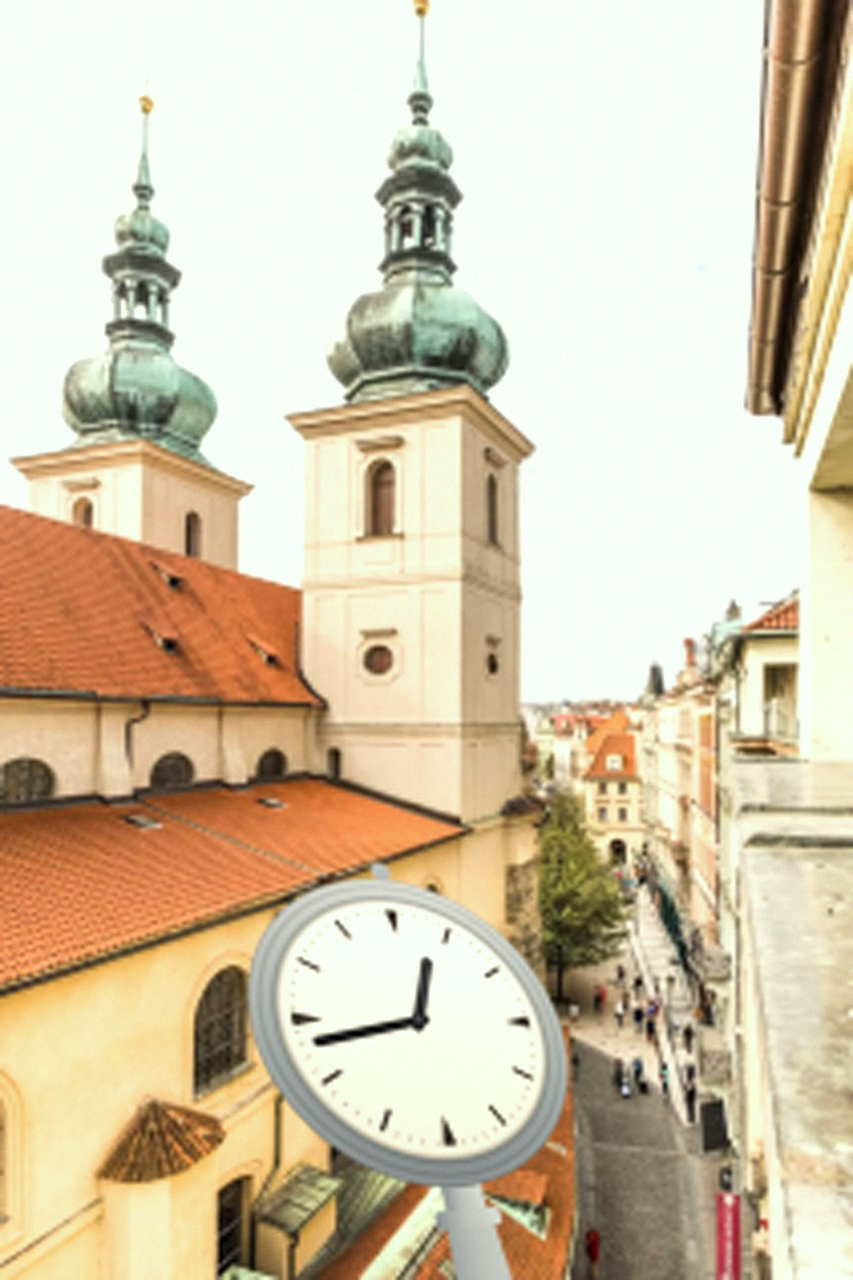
h=12 m=43
